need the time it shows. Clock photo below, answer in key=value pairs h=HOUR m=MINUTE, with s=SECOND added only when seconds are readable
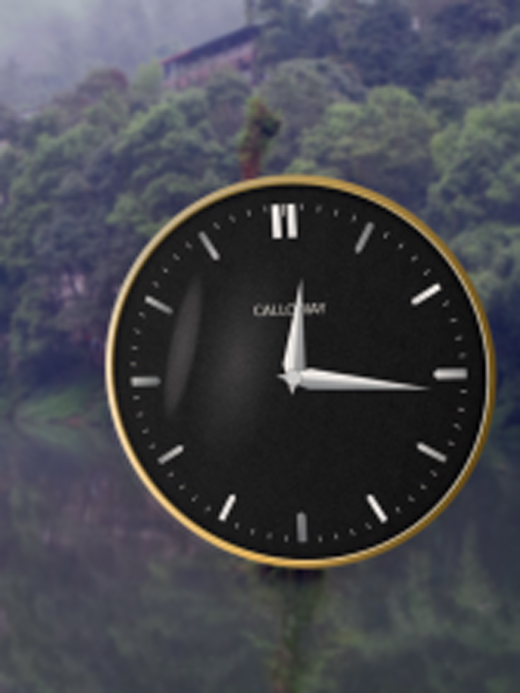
h=12 m=16
